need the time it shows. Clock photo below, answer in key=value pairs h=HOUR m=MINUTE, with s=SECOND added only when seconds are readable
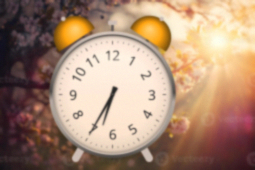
h=6 m=35
